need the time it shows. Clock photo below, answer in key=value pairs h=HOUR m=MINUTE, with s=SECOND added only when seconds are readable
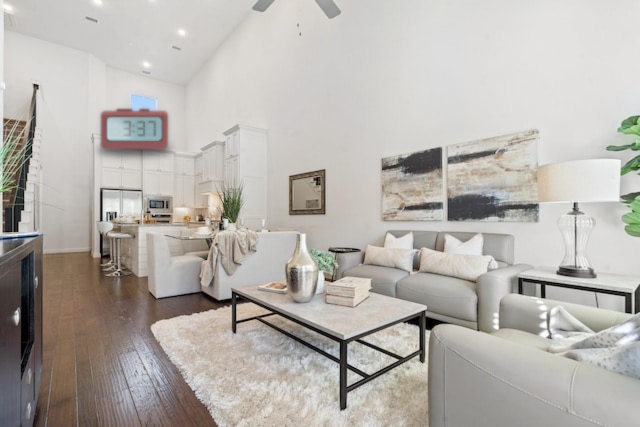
h=3 m=37
